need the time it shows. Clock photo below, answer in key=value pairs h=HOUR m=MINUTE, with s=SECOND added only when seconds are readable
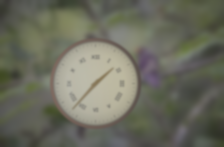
h=1 m=37
